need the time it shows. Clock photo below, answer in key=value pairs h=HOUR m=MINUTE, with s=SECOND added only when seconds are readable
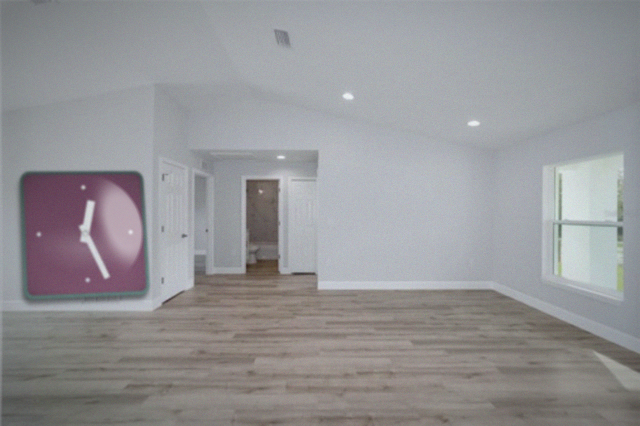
h=12 m=26
